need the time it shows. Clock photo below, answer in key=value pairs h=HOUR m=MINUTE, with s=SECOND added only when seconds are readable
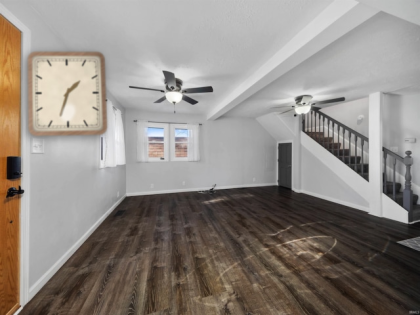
h=1 m=33
